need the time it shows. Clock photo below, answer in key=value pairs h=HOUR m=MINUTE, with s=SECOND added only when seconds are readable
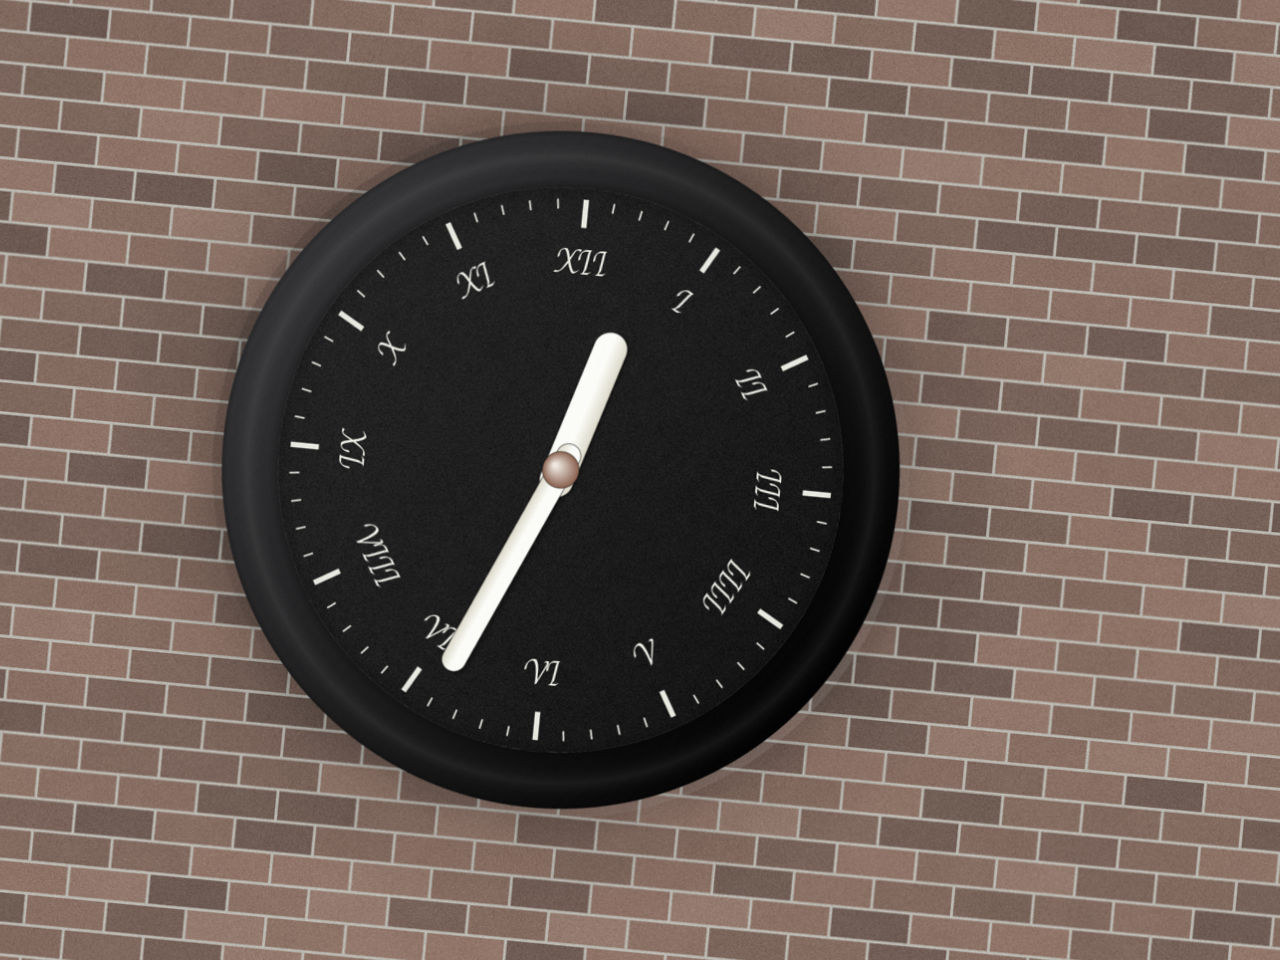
h=12 m=34
